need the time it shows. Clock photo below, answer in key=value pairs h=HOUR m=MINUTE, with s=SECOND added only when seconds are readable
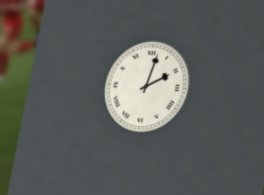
h=2 m=2
